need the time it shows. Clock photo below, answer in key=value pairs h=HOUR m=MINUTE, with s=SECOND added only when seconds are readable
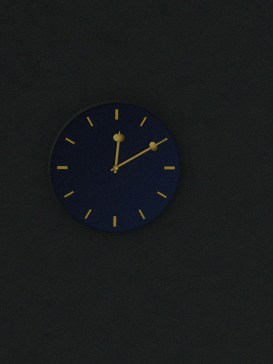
h=12 m=10
